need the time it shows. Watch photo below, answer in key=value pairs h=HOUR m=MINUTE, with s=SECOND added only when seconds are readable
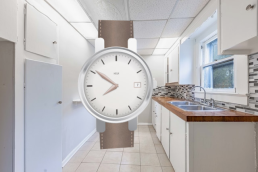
h=7 m=51
